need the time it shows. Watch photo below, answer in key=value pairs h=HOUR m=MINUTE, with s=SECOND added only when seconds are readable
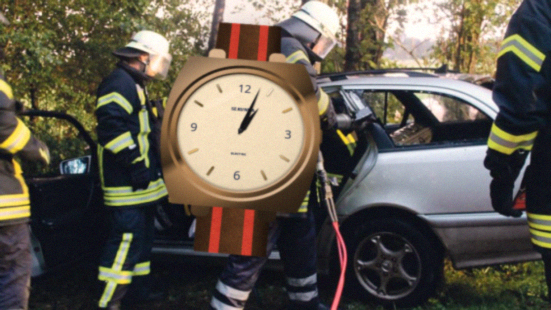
h=1 m=3
